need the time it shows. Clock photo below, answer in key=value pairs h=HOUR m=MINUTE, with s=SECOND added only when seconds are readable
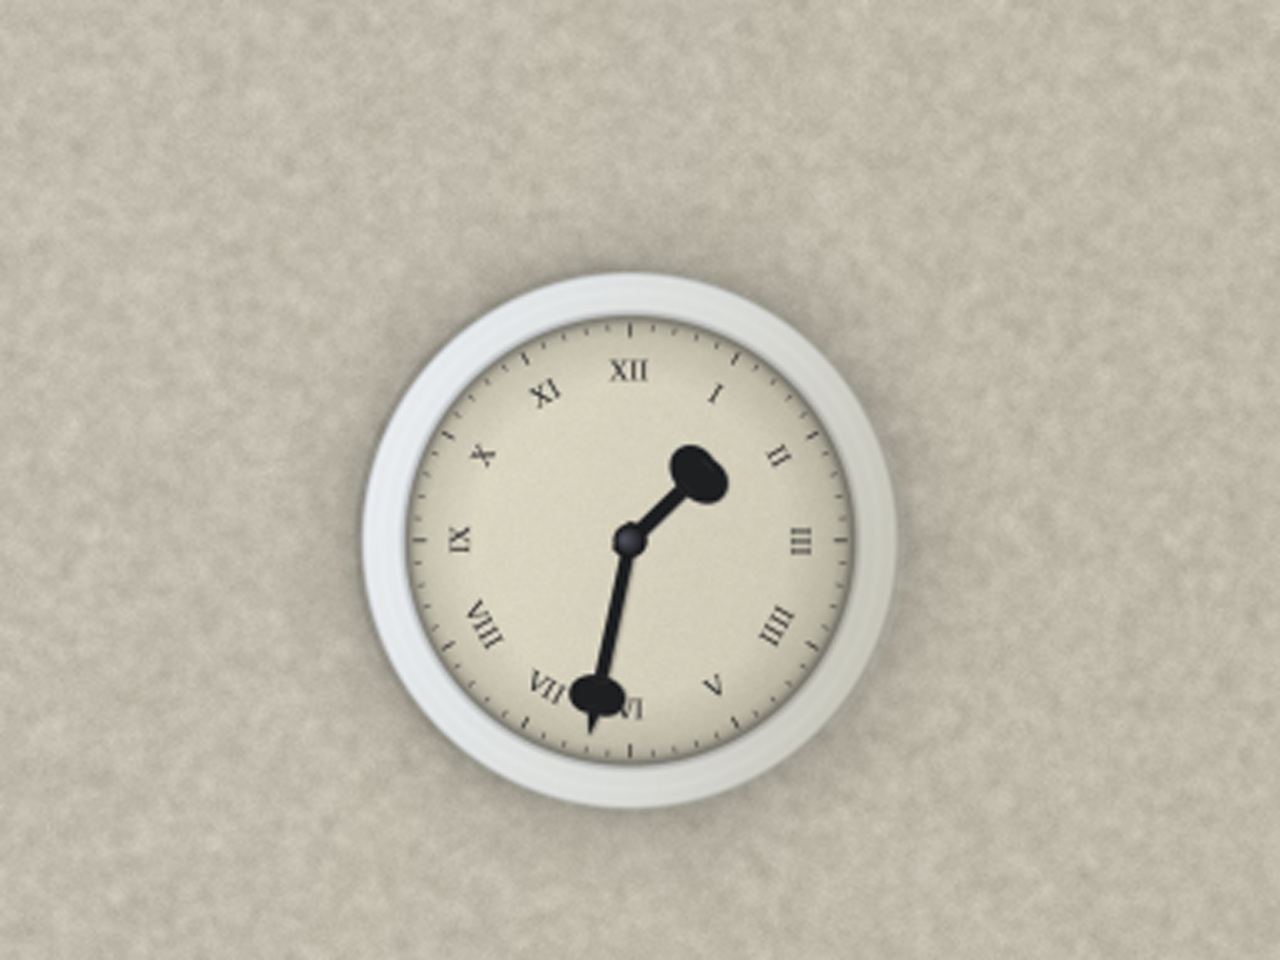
h=1 m=32
